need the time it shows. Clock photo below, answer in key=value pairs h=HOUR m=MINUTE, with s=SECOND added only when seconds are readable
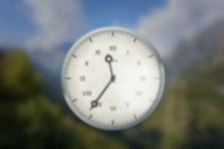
h=11 m=36
